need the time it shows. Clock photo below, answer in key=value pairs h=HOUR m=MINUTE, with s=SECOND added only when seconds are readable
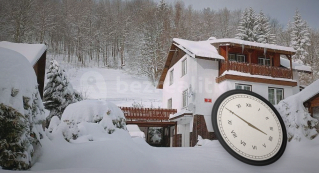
h=3 m=50
